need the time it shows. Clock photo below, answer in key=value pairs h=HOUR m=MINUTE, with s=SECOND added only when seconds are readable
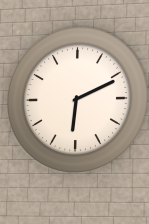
h=6 m=11
